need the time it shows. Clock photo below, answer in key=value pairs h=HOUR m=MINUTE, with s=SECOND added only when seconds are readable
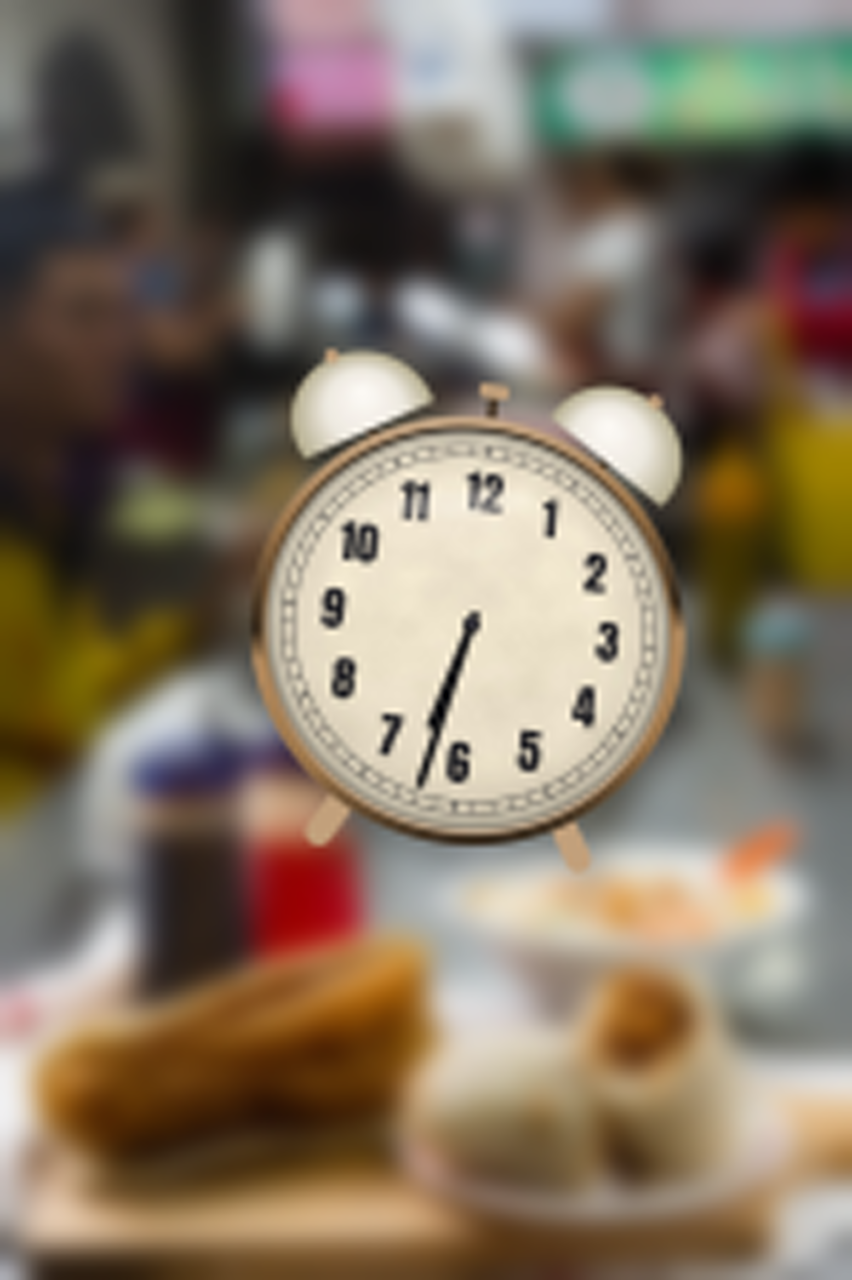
h=6 m=32
